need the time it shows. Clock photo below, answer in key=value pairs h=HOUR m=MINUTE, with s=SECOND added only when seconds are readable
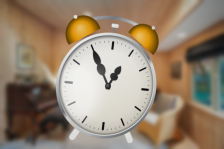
h=12 m=55
